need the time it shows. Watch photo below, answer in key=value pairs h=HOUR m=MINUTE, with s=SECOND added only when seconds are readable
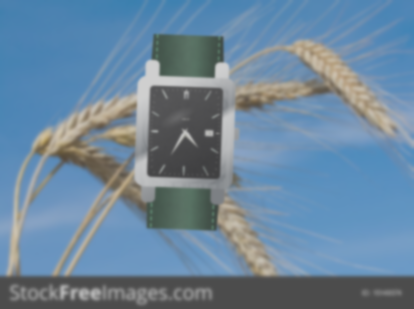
h=4 m=35
